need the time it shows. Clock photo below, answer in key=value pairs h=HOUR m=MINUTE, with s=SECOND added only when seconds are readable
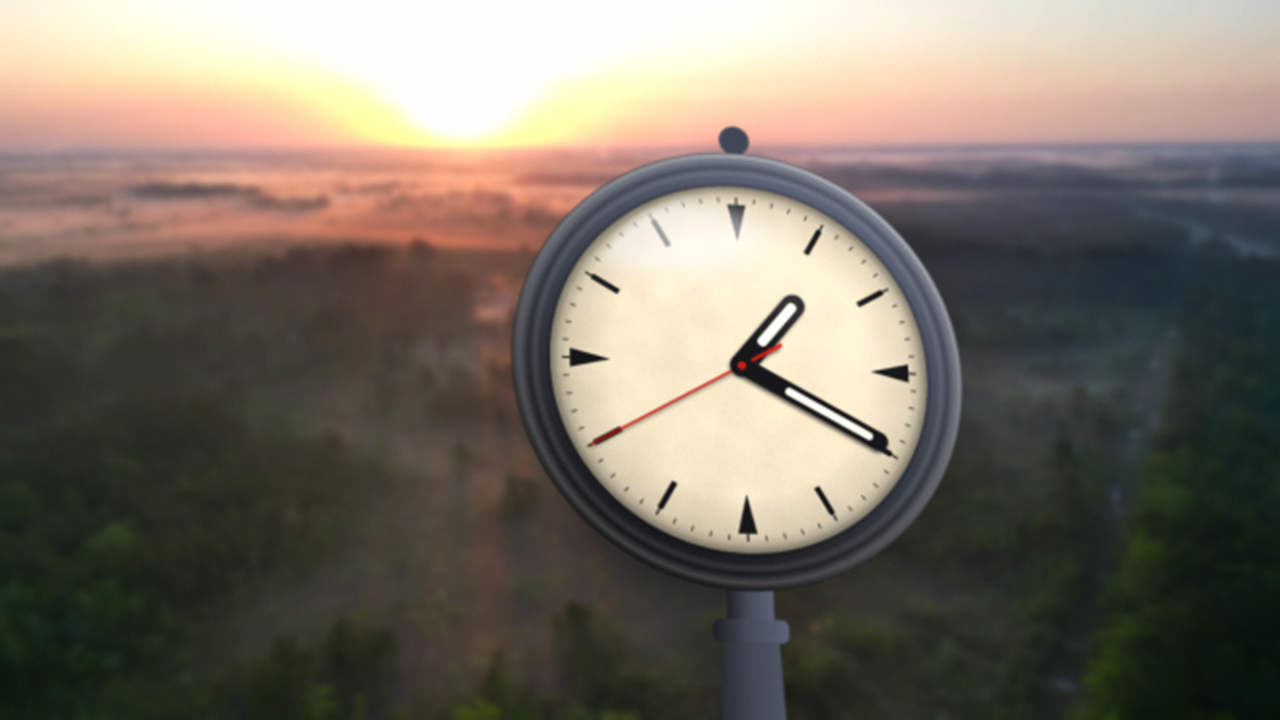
h=1 m=19 s=40
